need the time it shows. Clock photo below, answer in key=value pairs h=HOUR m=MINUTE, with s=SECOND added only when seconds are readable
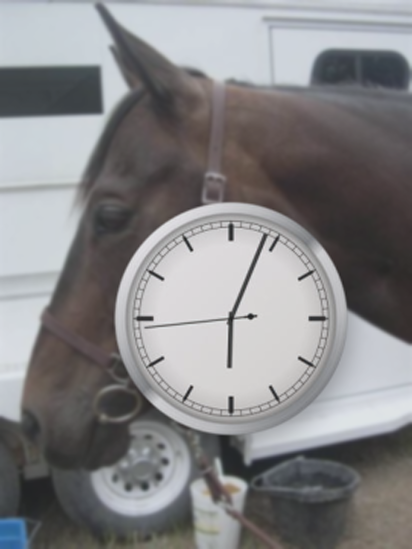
h=6 m=3 s=44
